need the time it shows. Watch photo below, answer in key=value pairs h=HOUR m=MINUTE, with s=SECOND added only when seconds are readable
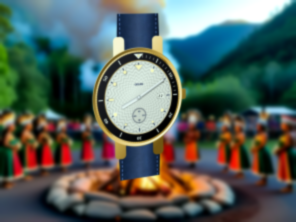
h=8 m=10
